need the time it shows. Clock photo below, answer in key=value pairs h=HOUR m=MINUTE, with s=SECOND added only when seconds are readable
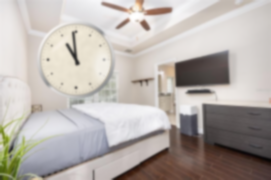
h=10 m=59
